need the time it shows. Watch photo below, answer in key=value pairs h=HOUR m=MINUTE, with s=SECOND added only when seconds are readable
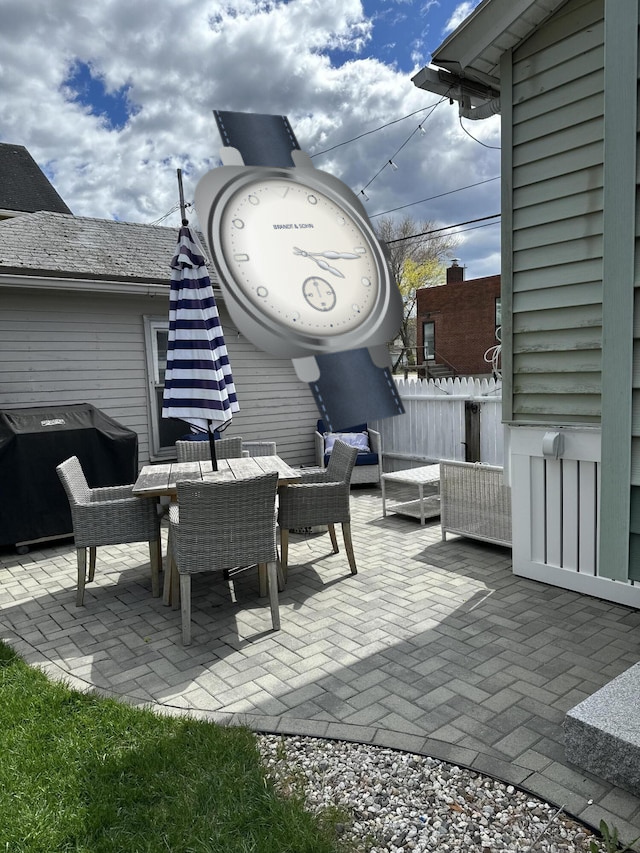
h=4 m=16
